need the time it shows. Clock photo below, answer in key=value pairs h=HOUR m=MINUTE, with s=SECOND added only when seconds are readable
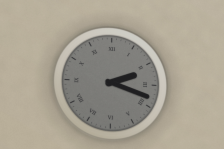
h=2 m=18
